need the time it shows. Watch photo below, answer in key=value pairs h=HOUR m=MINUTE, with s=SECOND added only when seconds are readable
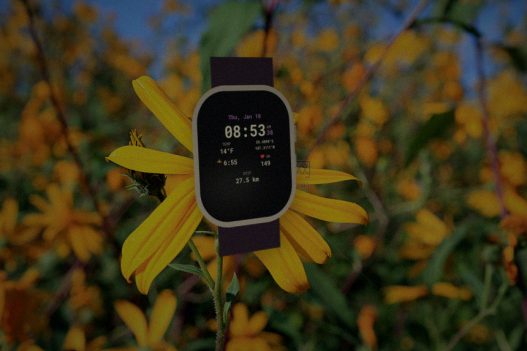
h=8 m=53
